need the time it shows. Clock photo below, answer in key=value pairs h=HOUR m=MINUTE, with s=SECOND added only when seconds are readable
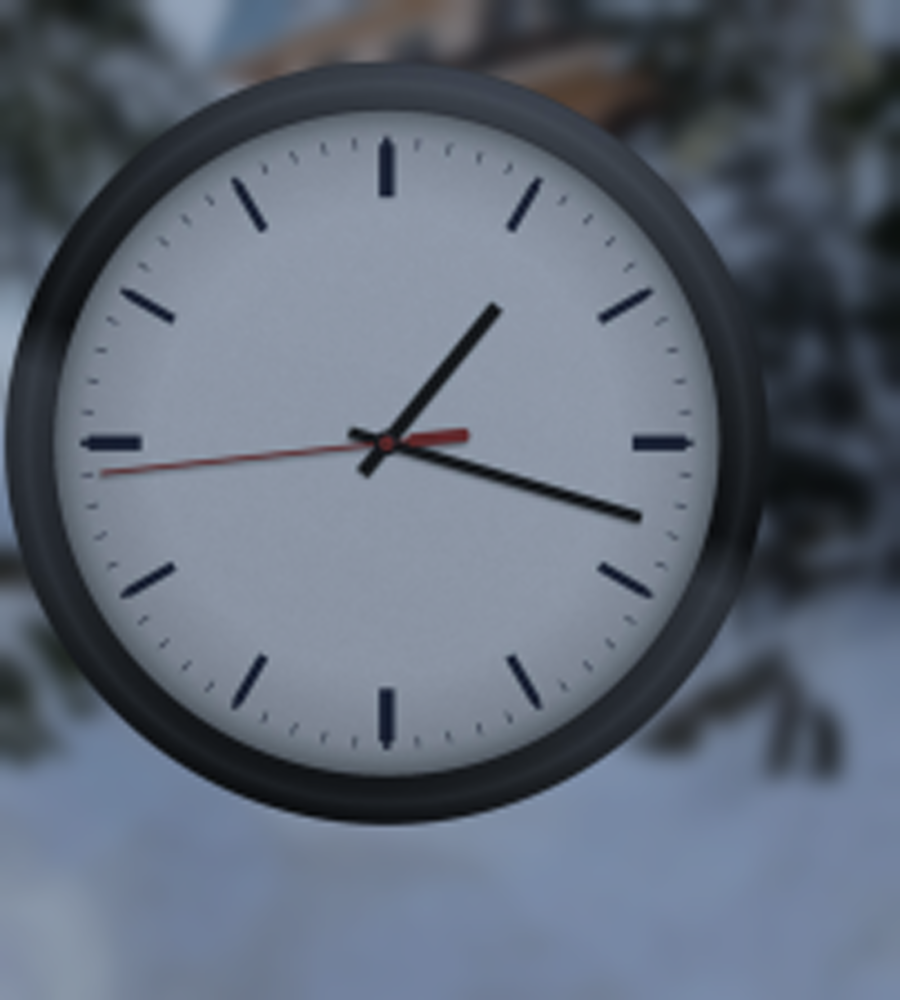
h=1 m=17 s=44
